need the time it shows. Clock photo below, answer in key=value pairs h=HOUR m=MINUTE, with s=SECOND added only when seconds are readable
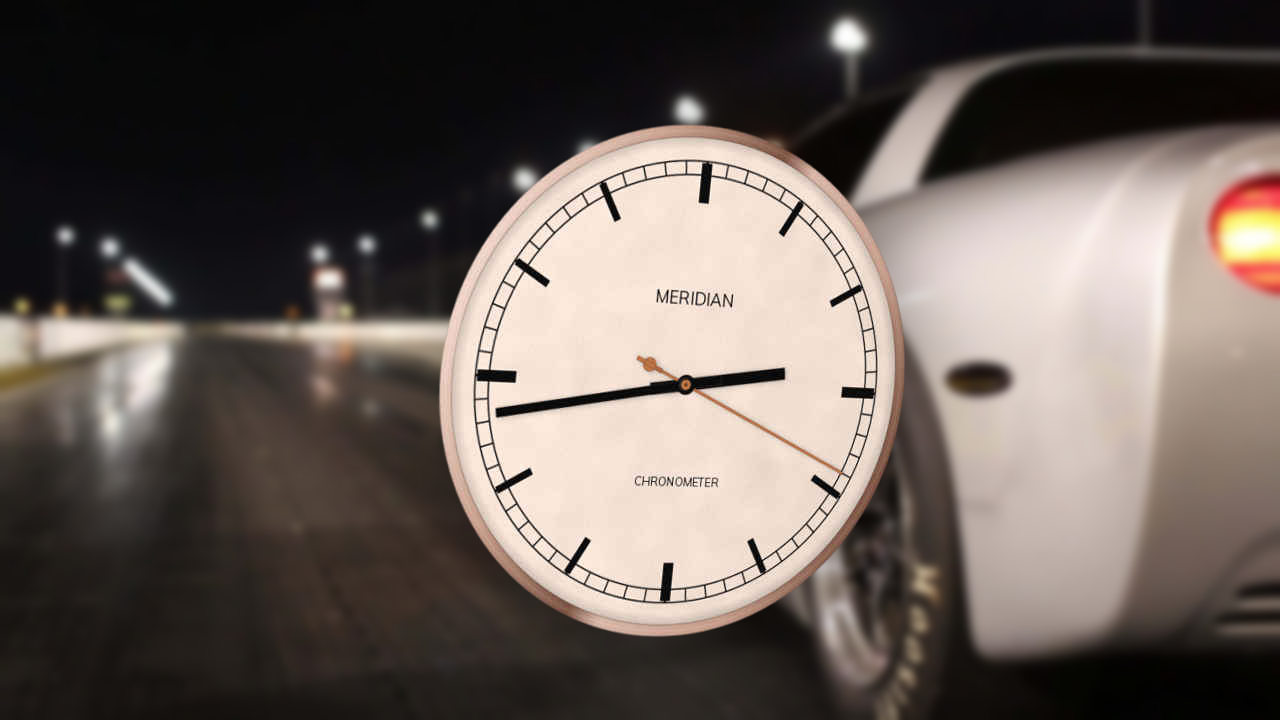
h=2 m=43 s=19
